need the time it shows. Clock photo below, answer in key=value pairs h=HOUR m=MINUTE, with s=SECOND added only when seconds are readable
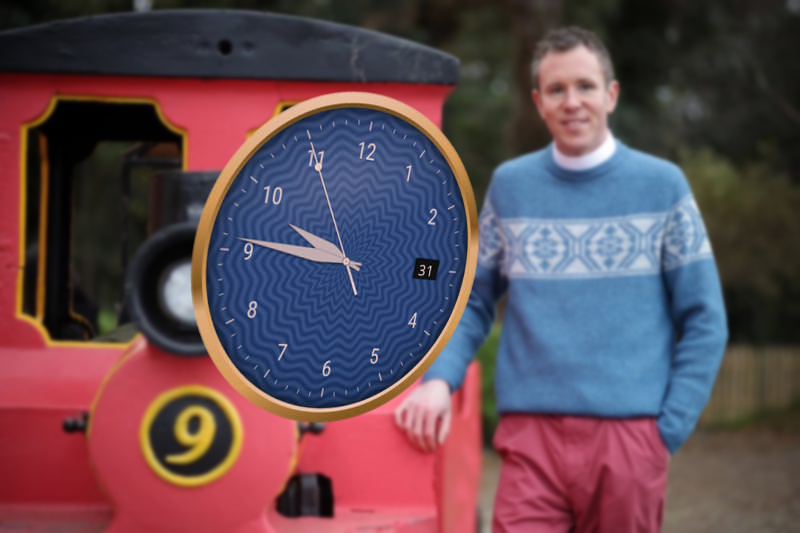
h=9 m=45 s=55
